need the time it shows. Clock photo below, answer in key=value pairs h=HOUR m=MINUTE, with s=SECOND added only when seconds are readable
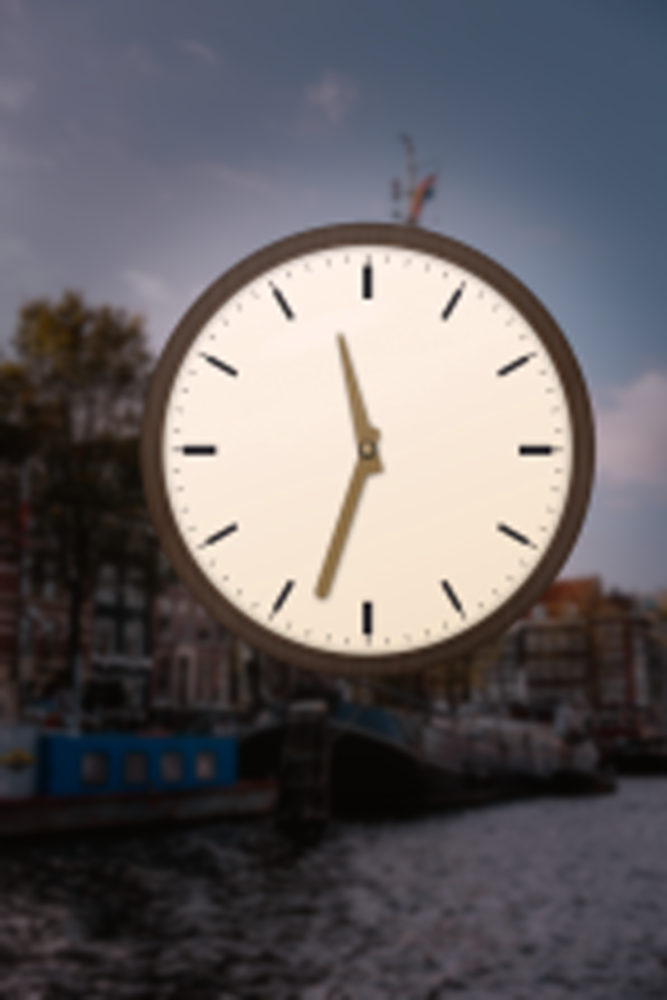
h=11 m=33
